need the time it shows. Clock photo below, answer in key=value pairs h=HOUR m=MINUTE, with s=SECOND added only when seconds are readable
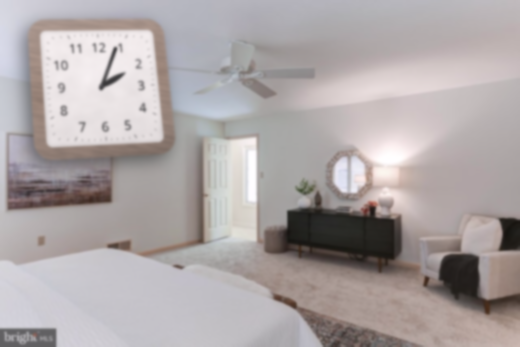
h=2 m=4
